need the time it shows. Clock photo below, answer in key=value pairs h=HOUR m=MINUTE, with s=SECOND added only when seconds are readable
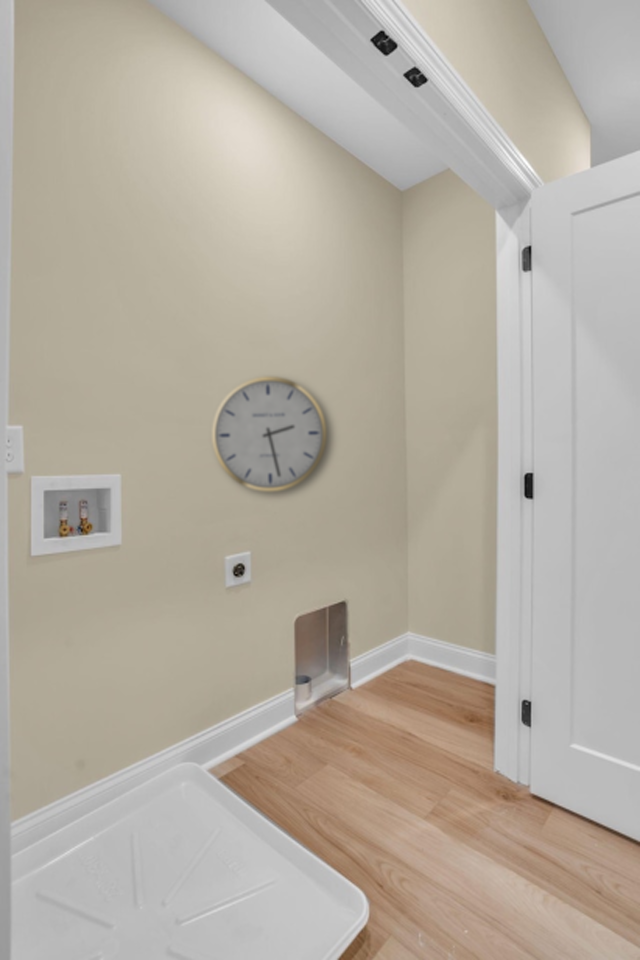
h=2 m=28
